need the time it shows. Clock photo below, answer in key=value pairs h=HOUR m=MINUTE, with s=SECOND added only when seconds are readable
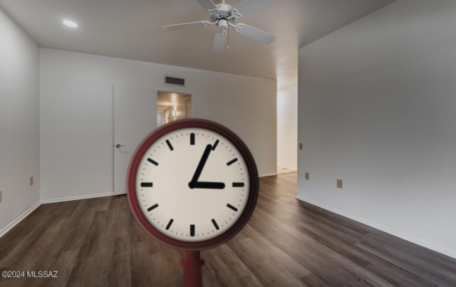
h=3 m=4
